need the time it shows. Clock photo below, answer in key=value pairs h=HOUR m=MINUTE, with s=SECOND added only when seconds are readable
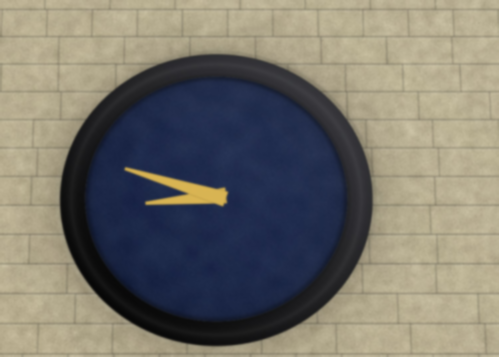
h=8 m=48
